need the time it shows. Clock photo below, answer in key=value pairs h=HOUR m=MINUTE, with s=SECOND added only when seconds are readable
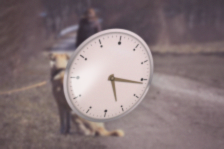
h=5 m=16
